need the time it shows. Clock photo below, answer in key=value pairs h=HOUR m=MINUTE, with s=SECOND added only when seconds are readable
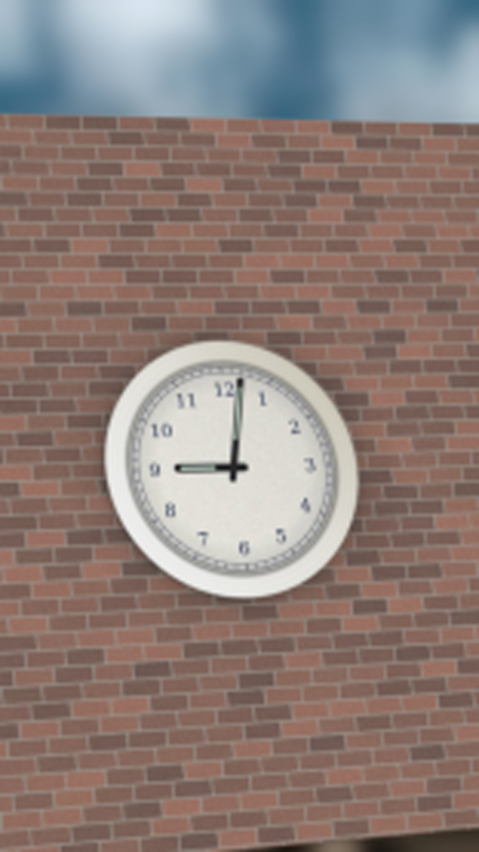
h=9 m=2
